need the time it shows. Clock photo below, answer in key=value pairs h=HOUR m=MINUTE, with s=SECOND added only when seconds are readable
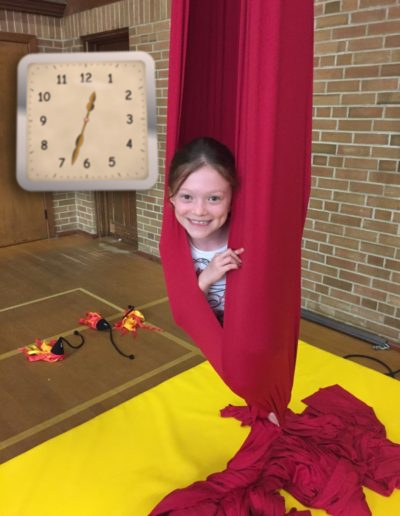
h=12 m=33
